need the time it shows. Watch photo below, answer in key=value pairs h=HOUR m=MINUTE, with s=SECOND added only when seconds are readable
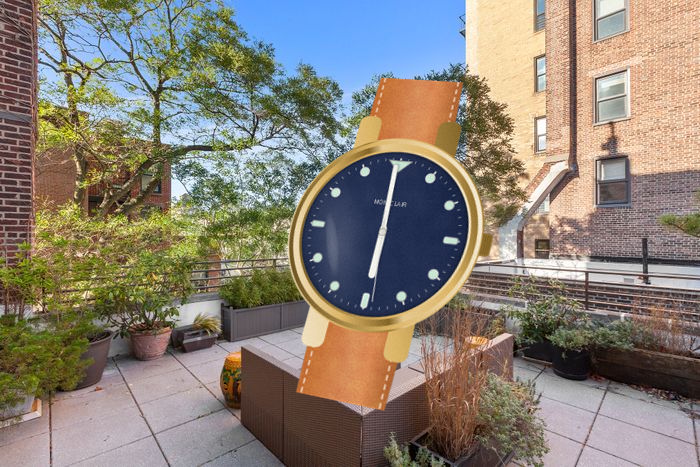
h=5 m=59 s=29
